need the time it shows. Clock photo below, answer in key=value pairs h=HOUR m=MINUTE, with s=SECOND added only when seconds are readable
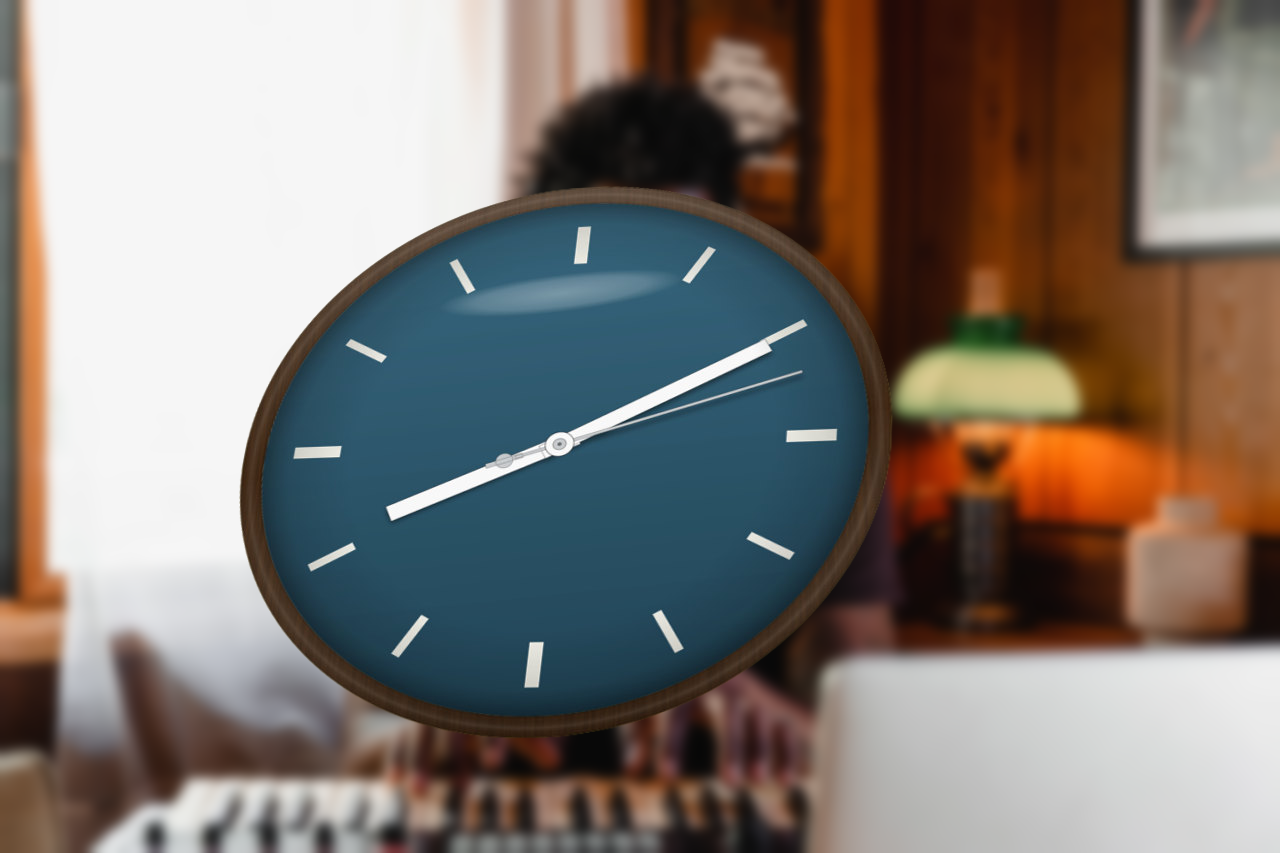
h=8 m=10 s=12
